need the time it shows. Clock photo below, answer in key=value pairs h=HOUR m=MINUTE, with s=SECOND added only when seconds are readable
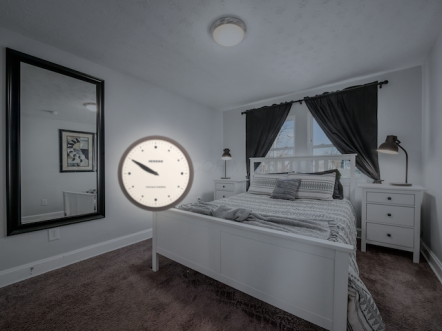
h=9 m=50
